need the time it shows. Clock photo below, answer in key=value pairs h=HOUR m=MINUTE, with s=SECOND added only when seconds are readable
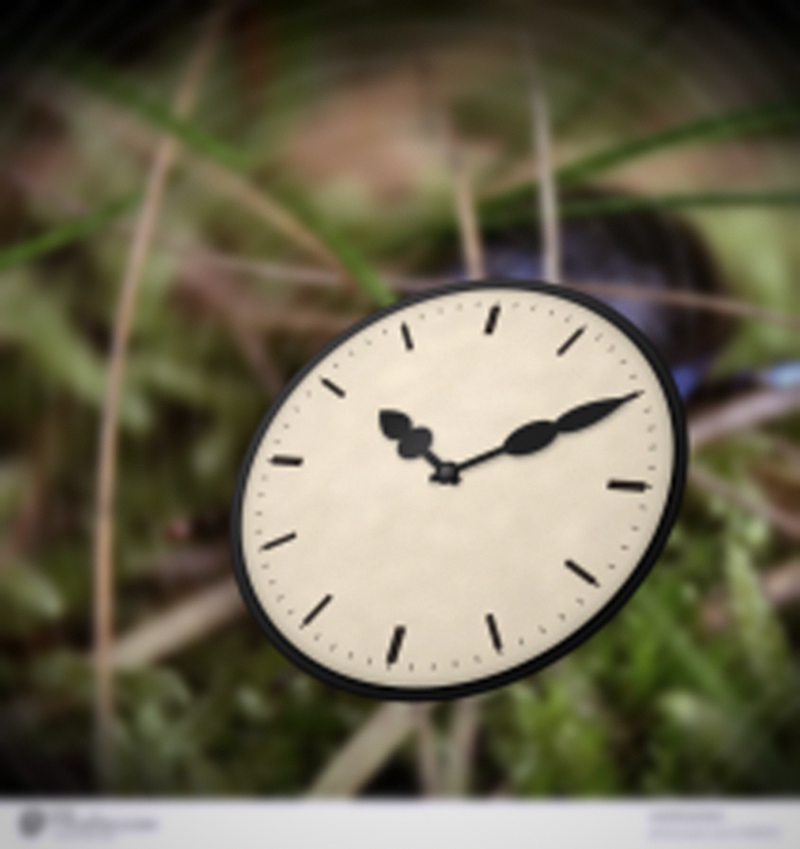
h=10 m=10
